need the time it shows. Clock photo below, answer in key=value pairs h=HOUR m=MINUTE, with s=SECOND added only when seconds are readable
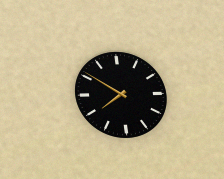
h=7 m=51
